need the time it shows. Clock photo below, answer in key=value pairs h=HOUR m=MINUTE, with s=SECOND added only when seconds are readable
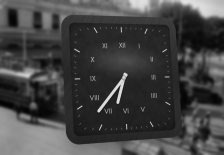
h=6 m=37
